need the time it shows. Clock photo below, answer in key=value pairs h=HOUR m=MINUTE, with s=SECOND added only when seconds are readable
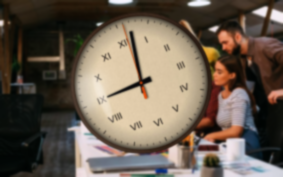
h=9 m=2 s=1
